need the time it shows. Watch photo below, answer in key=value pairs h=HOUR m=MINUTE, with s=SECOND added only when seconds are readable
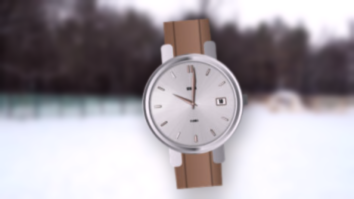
h=10 m=1
